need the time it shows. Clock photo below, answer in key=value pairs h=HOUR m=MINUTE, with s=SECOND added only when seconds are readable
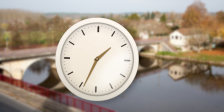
h=1 m=34
